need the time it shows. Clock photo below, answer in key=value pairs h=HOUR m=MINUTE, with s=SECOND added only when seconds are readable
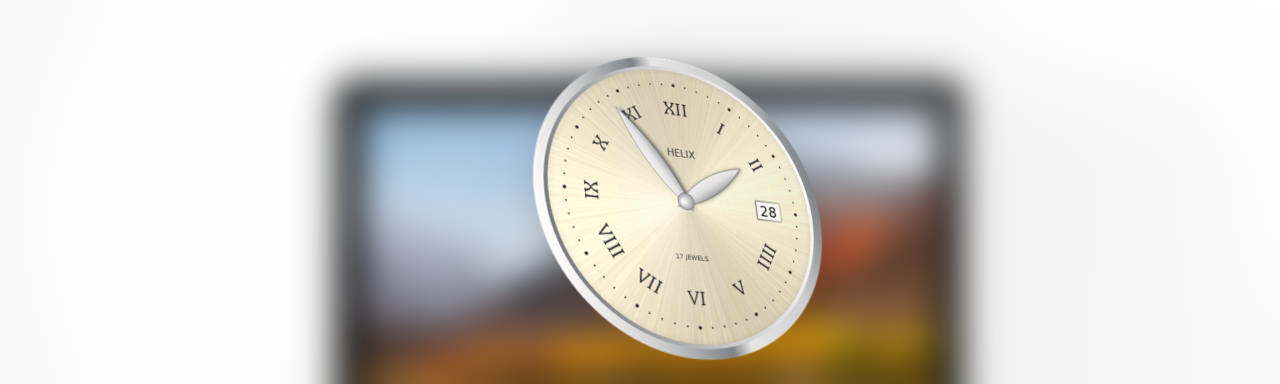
h=1 m=54
